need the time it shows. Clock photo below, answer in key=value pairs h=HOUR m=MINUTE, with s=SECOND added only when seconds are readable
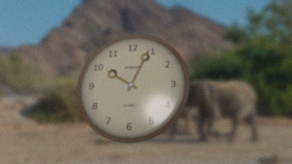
h=10 m=4
